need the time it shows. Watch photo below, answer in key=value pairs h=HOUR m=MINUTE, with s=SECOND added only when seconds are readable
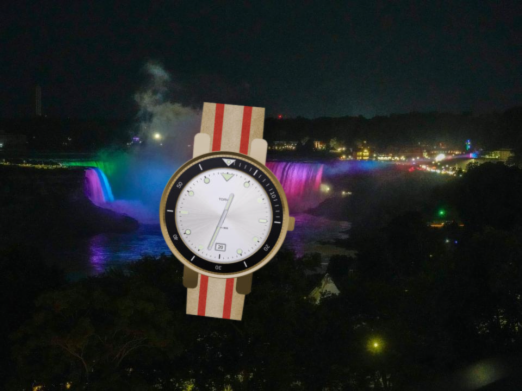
h=12 m=33
